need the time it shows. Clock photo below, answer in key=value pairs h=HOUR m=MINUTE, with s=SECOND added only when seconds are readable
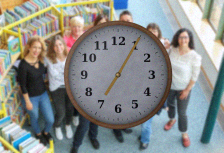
h=7 m=5
